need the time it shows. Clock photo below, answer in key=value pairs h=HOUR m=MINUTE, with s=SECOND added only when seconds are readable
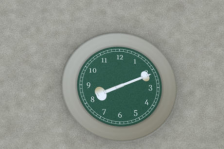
h=8 m=11
